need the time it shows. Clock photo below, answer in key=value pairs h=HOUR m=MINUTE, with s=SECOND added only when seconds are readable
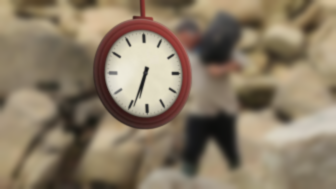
h=6 m=34
